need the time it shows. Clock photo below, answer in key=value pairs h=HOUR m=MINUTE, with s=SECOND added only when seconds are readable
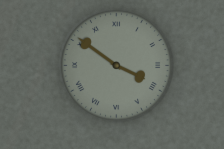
h=3 m=51
